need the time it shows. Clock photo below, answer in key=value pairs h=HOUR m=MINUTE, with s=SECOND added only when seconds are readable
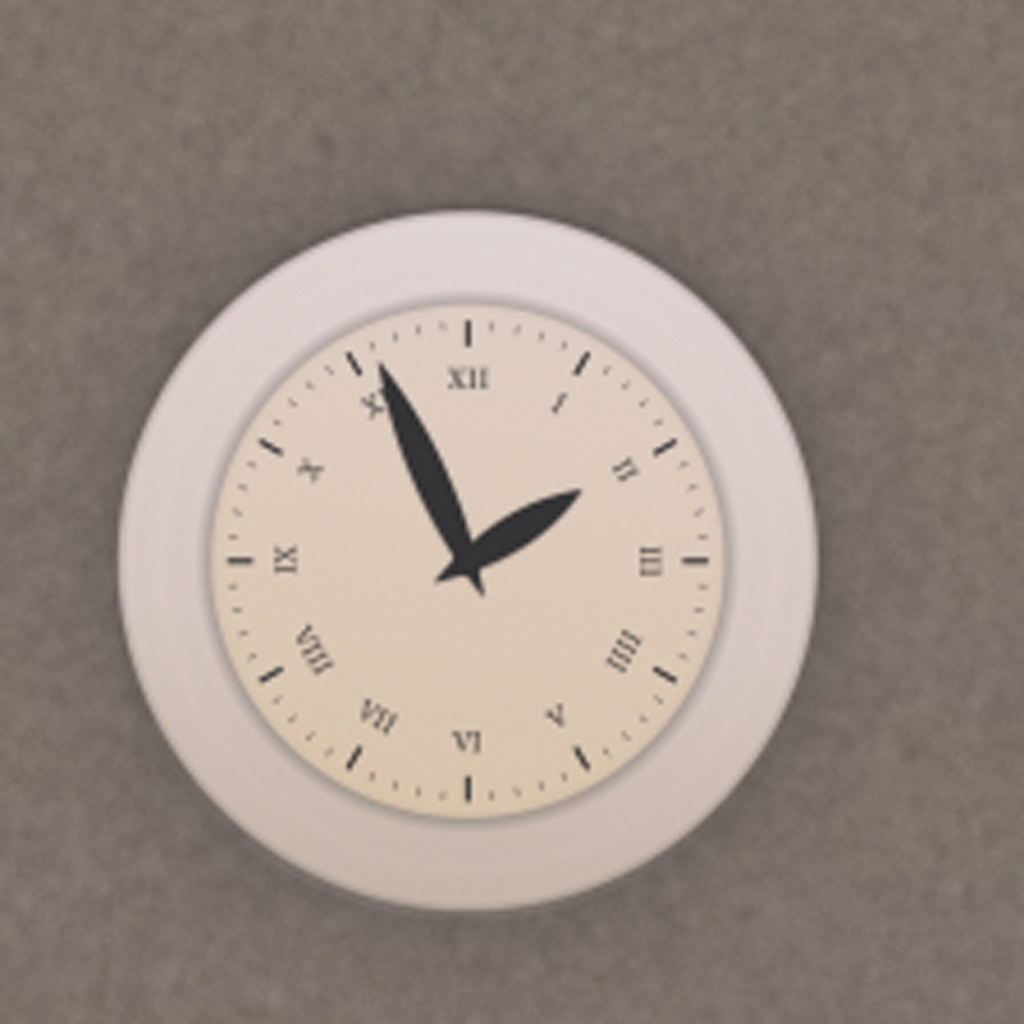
h=1 m=56
